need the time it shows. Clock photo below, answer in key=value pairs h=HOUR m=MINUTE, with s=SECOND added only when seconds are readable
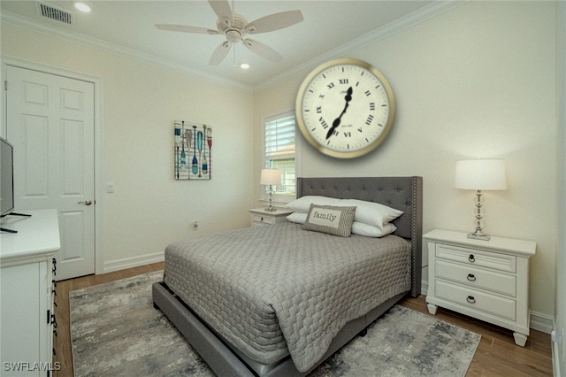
h=12 m=36
